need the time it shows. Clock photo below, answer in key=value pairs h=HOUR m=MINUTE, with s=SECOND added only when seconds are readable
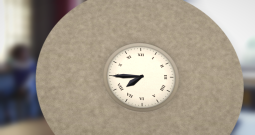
h=7 m=45
